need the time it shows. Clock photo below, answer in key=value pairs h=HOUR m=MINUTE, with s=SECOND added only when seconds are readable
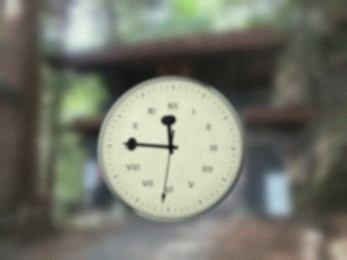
h=11 m=45 s=31
